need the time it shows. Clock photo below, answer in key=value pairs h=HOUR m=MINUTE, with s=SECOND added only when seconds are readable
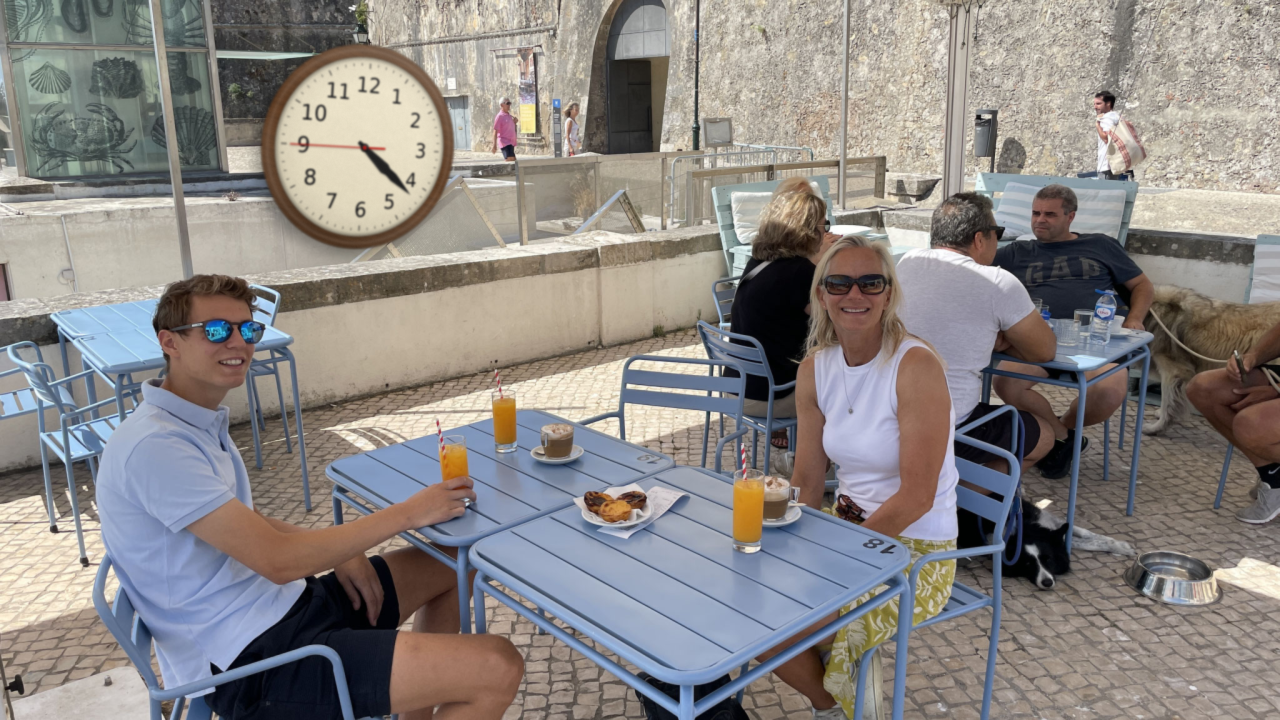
h=4 m=21 s=45
